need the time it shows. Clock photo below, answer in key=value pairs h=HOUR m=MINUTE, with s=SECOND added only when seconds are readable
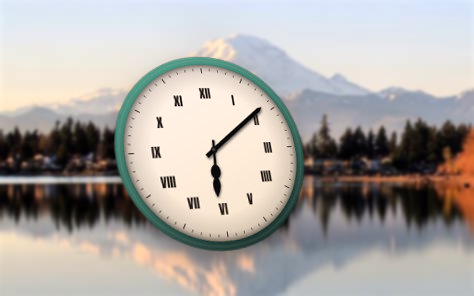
h=6 m=9
